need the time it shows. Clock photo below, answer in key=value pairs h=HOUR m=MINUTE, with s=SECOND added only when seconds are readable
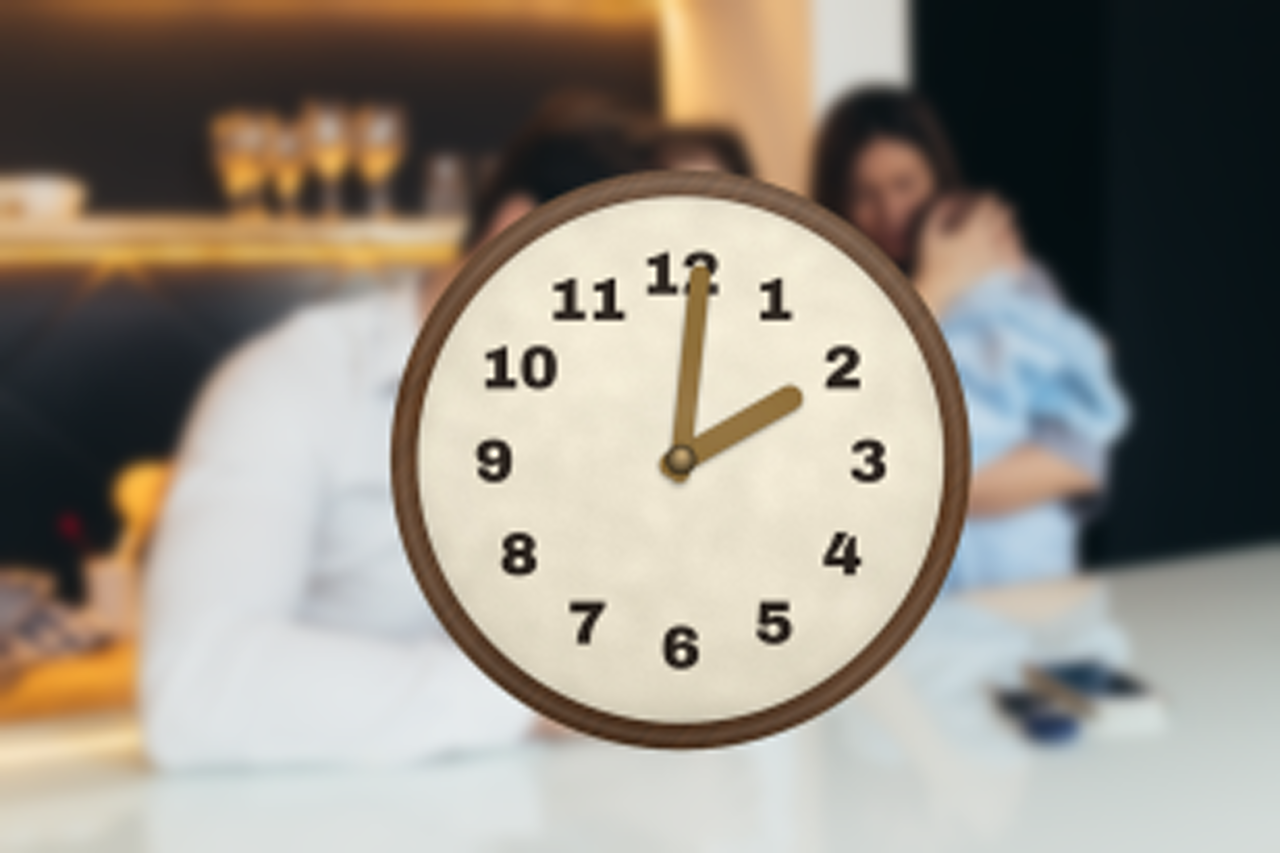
h=2 m=1
